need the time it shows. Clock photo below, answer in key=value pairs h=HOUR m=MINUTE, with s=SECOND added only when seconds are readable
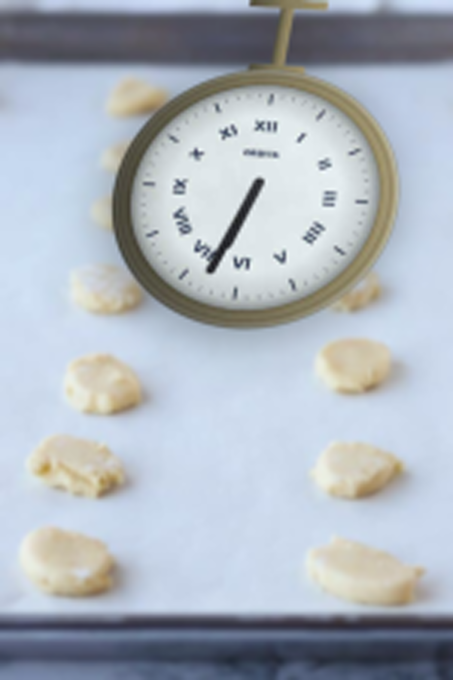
h=6 m=33
